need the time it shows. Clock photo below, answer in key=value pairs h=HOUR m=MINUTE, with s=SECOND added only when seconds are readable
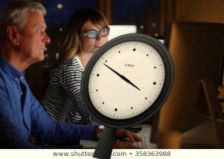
h=3 m=49
